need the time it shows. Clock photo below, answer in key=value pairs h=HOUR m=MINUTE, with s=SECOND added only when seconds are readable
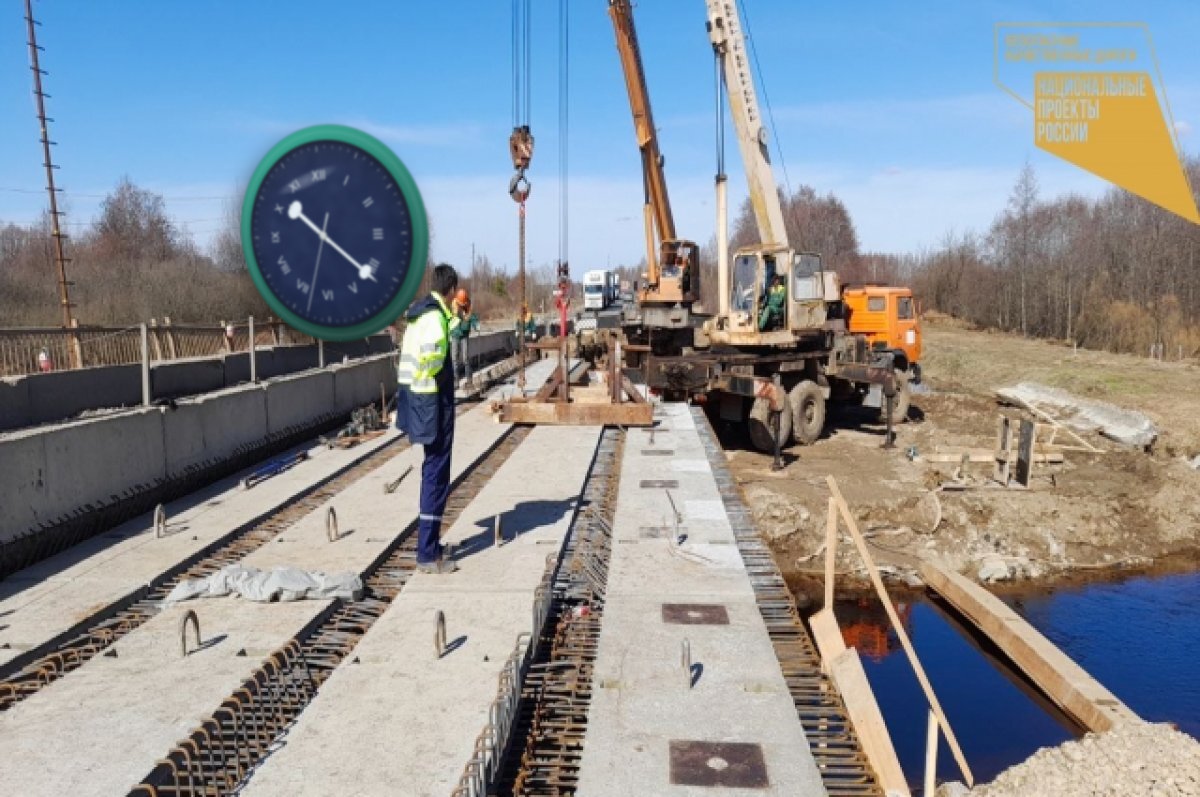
h=10 m=21 s=33
